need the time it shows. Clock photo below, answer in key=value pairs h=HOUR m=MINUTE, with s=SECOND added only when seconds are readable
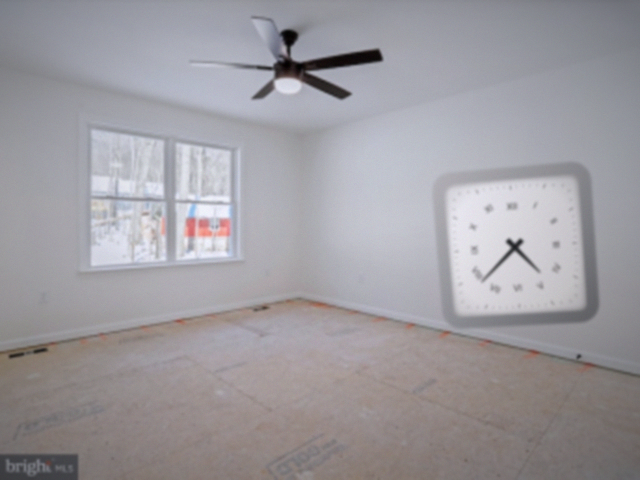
h=4 m=38
